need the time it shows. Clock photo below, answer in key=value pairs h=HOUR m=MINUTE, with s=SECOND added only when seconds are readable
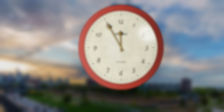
h=11 m=55
